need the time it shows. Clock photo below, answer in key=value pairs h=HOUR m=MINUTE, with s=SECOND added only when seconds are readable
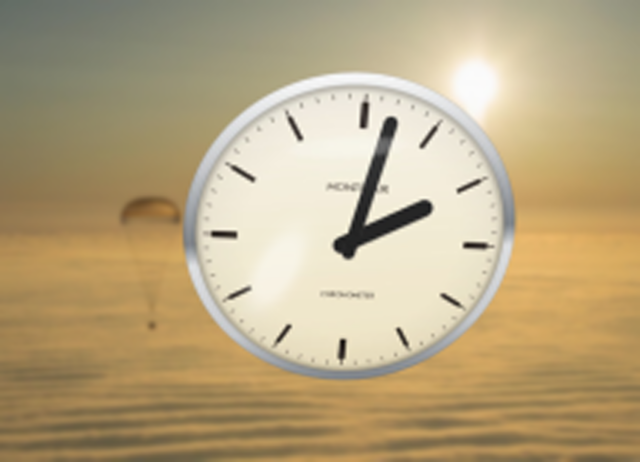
h=2 m=2
